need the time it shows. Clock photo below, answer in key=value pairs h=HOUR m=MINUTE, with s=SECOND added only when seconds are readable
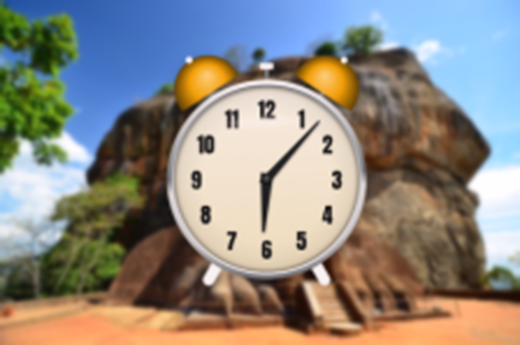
h=6 m=7
